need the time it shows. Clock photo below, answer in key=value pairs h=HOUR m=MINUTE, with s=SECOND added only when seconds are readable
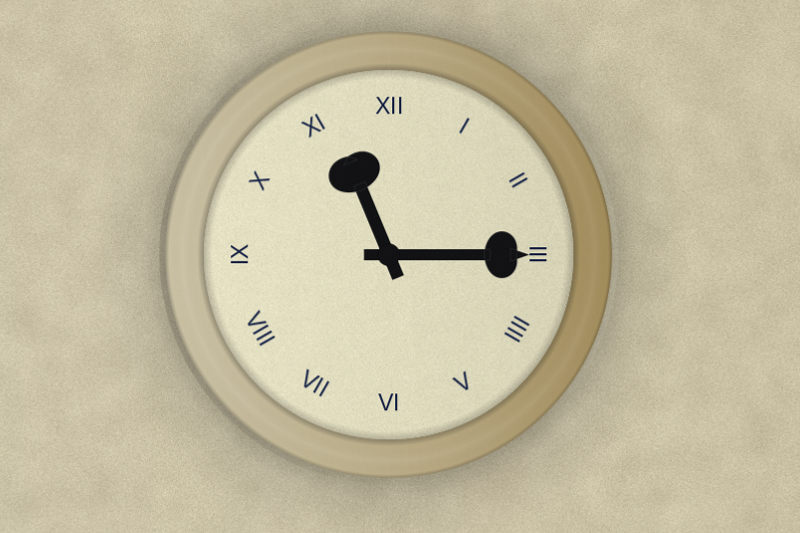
h=11 m=15
